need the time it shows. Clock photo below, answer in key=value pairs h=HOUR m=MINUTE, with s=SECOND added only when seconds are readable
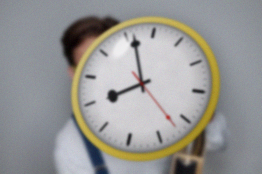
h=7 m=56 s=22
